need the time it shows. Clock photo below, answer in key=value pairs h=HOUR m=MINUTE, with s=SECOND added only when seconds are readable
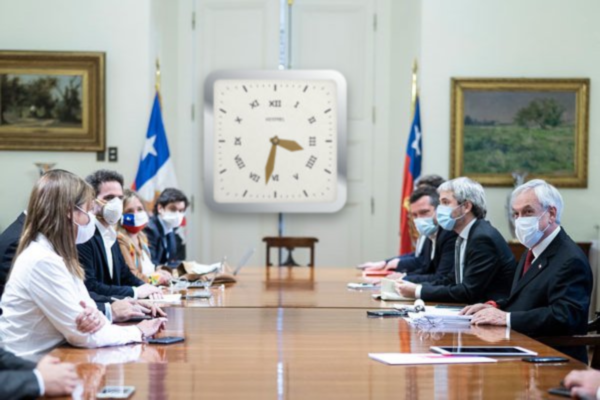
h=3 m=32
